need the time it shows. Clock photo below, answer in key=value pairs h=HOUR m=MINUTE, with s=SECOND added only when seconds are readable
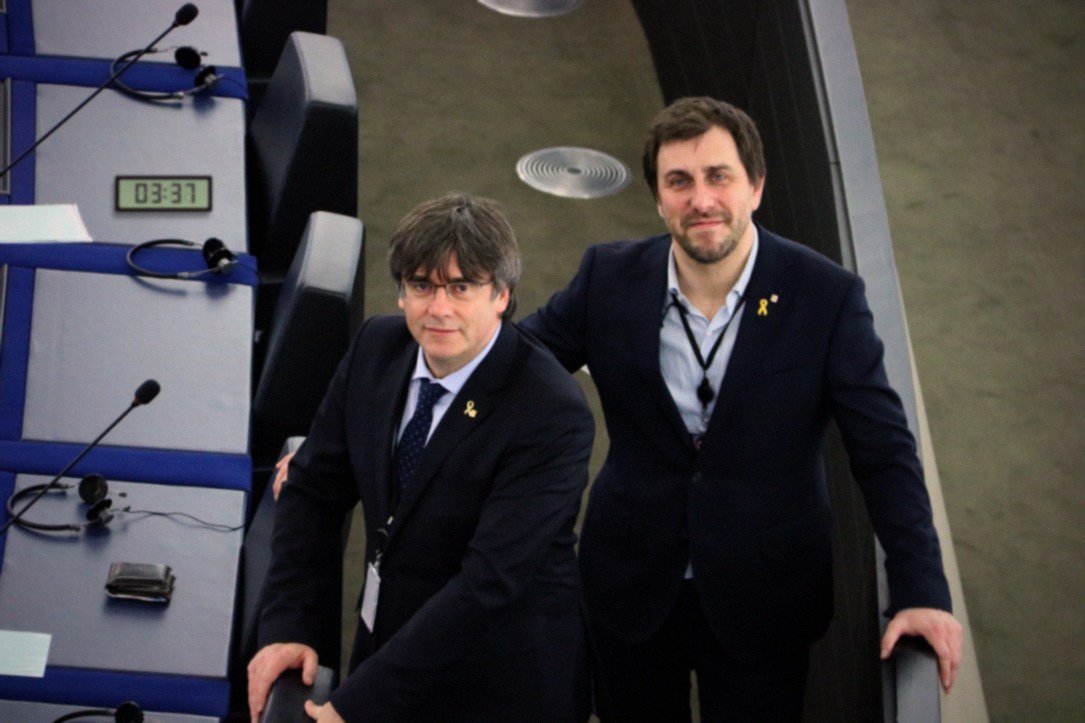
h=3 m=37
